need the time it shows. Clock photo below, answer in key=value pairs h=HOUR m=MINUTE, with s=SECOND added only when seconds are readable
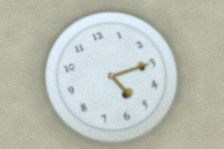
h=5 m=15
